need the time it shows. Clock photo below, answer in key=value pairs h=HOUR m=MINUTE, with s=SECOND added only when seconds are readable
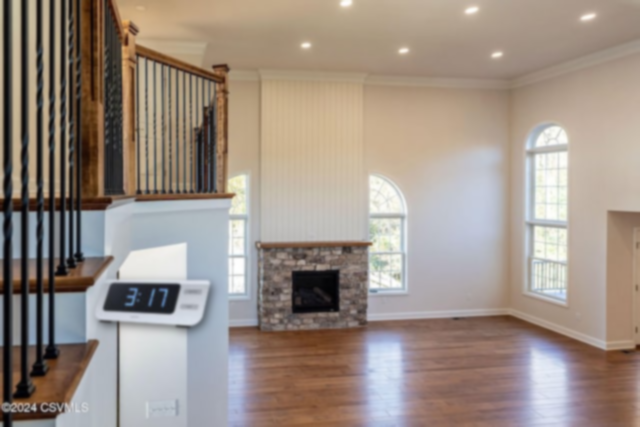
h=3 m=17
